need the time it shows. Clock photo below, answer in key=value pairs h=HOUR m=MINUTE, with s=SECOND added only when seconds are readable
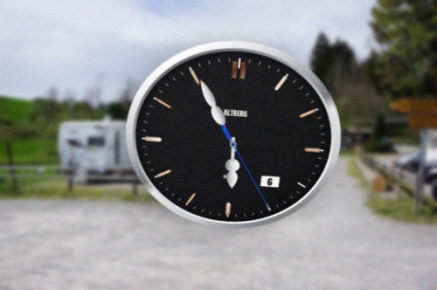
h=5 m=55 s=25
